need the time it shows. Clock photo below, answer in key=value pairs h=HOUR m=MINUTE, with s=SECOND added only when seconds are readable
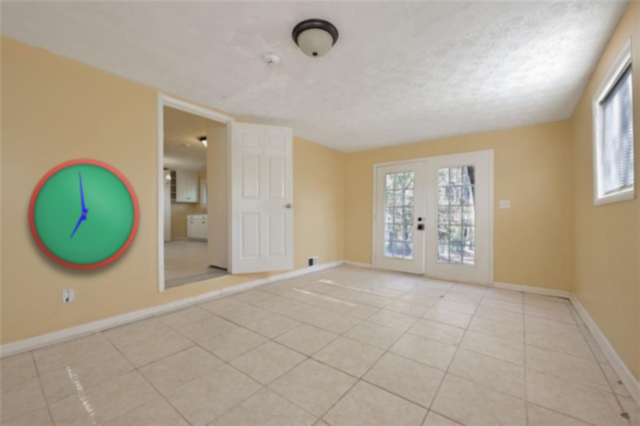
h=6 m=59
